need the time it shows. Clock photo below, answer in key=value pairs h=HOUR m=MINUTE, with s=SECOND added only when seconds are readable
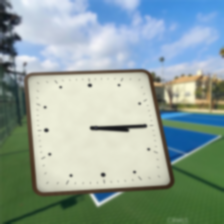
h=3 m=15
